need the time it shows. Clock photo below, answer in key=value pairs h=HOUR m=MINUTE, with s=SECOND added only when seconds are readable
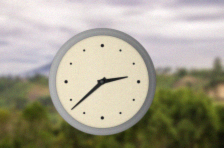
h=2 m=38
